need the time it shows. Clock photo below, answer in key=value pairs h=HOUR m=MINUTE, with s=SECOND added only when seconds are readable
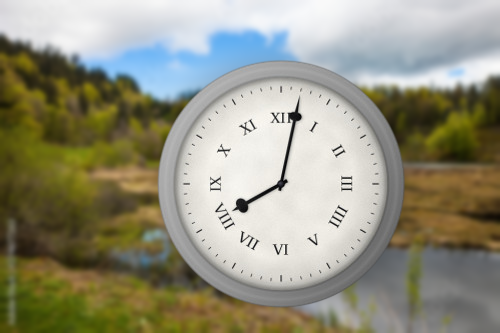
h=8 m=2
